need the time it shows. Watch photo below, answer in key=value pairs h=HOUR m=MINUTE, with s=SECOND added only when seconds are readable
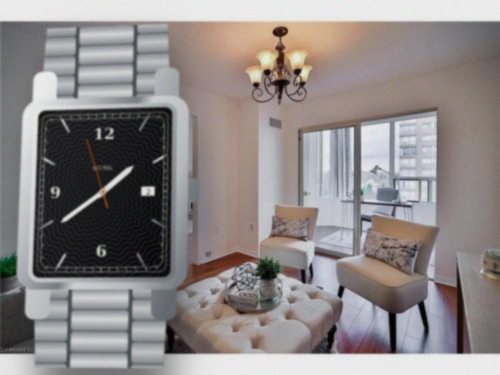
h=1 m=38 s=57
